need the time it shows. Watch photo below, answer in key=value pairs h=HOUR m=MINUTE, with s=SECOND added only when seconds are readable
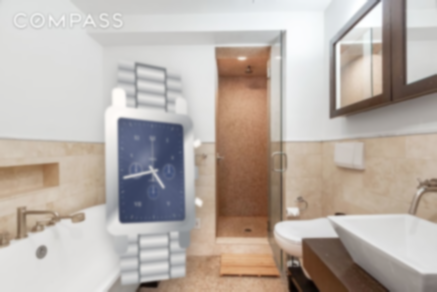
h=4 m=43
